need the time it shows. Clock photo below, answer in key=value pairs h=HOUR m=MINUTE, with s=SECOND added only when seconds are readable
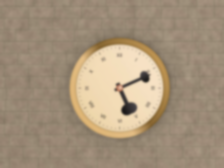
h=5 m=11
